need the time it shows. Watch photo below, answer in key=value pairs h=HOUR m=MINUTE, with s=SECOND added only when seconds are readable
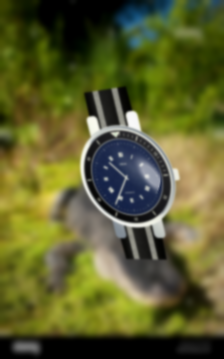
h=10 m=36
